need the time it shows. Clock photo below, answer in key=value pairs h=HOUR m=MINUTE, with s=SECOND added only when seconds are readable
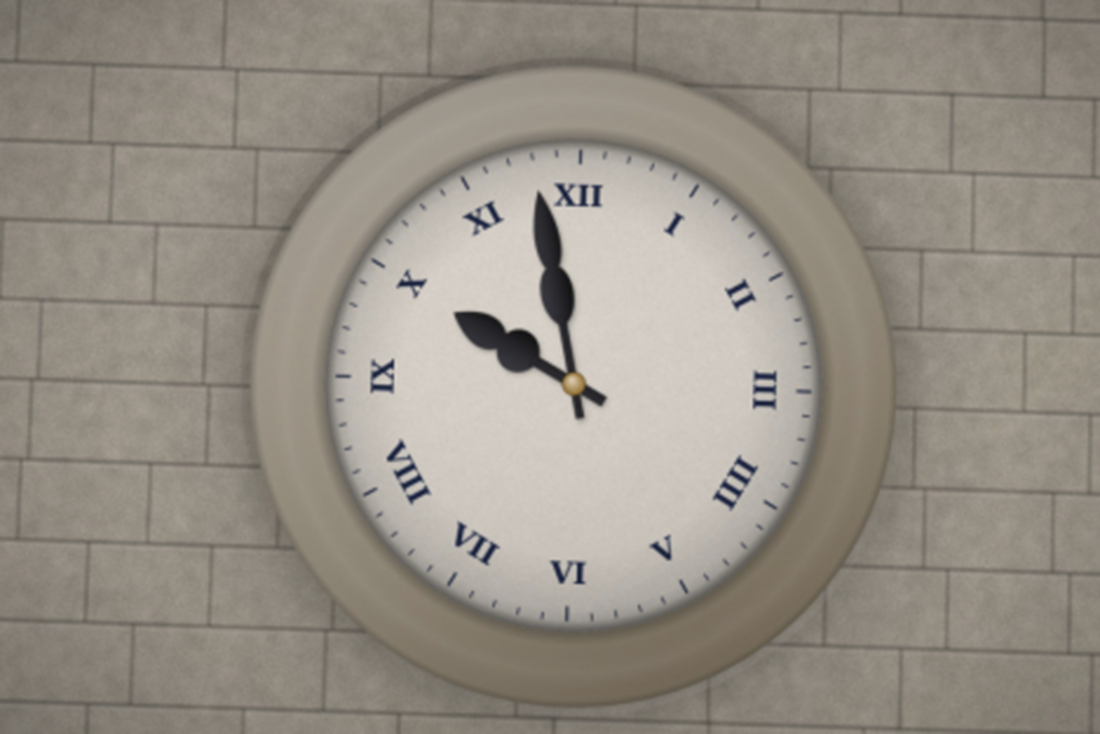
h=9 m=58
